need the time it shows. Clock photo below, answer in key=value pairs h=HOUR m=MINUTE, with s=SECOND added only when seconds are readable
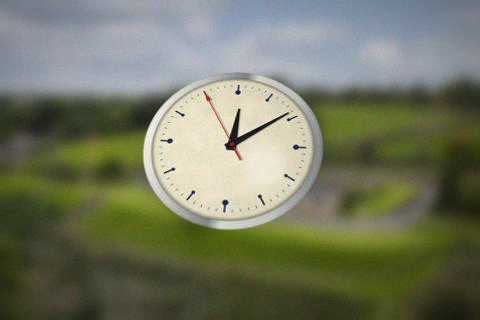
h=12 m=8 s=55
